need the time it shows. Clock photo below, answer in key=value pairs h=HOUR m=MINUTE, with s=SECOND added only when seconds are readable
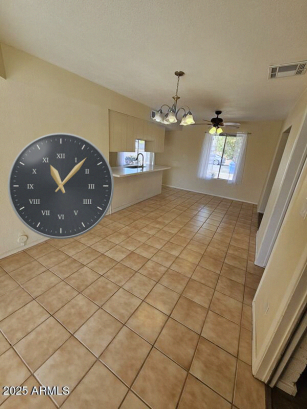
h=11 m=7
